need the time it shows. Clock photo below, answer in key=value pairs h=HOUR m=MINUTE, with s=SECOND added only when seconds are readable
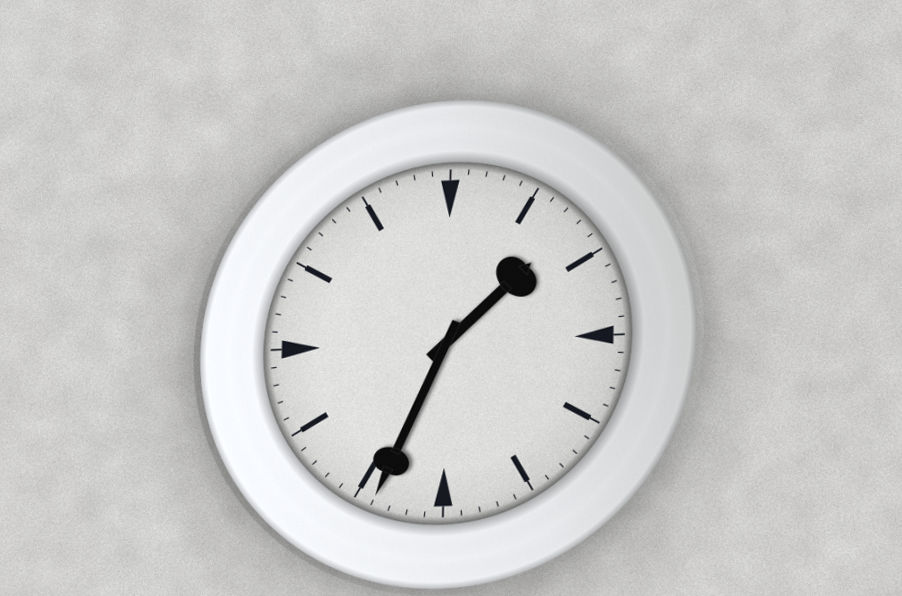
h=1 m=34
